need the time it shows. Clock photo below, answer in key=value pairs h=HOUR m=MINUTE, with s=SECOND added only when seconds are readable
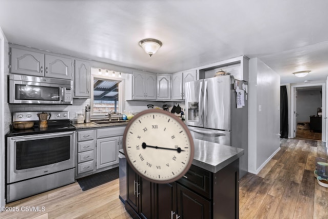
h=9 m=16
